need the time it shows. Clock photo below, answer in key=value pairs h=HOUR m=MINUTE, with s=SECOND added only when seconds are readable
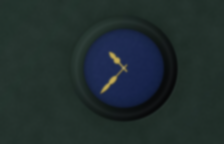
h=10 m=37
